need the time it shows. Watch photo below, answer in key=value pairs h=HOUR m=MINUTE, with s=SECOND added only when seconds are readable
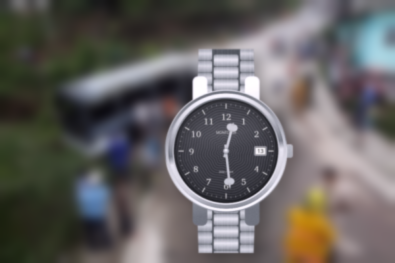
h=12 m=29
